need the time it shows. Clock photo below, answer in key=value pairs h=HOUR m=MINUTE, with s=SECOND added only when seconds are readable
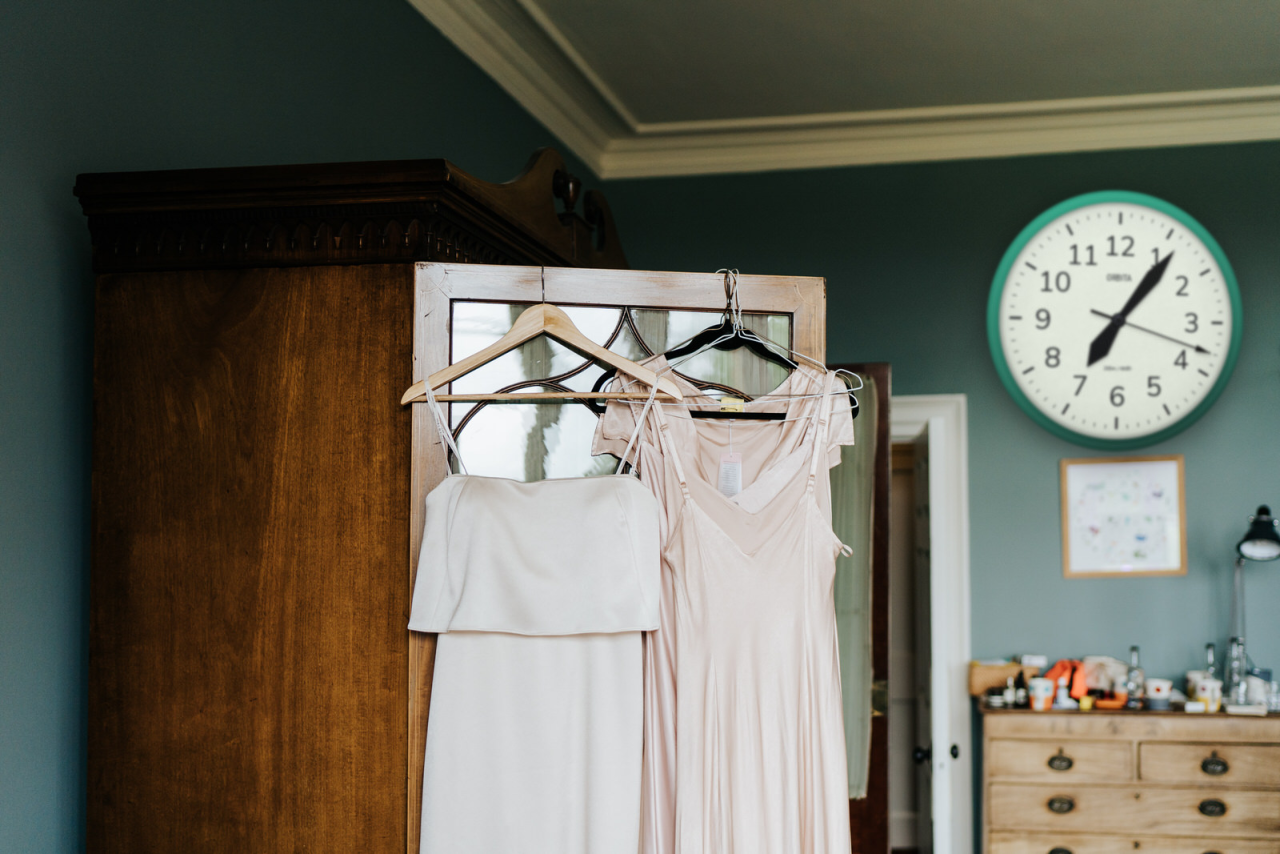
h=7 m=6 s=18
